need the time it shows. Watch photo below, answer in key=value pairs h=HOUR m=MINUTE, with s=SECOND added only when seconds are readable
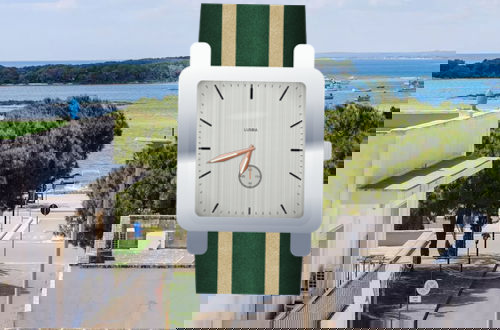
h=6 m=42
